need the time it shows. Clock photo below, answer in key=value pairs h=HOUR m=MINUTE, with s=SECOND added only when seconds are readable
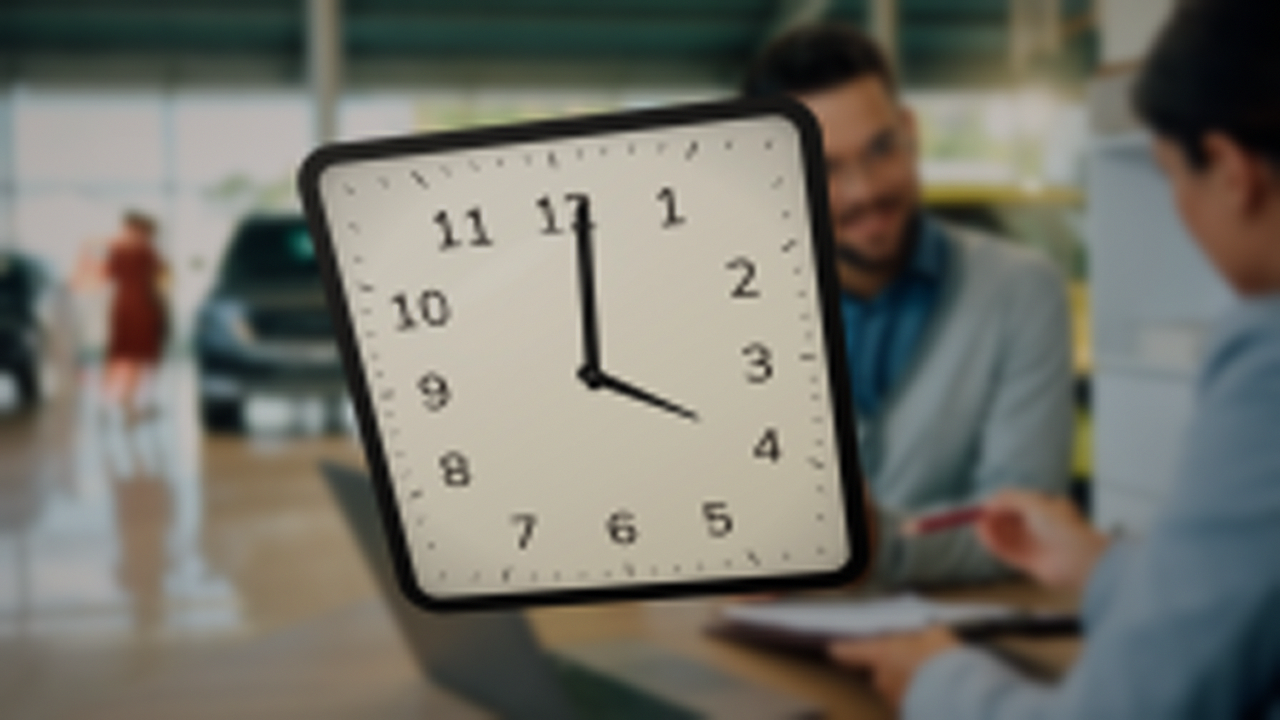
h=4 m=1
